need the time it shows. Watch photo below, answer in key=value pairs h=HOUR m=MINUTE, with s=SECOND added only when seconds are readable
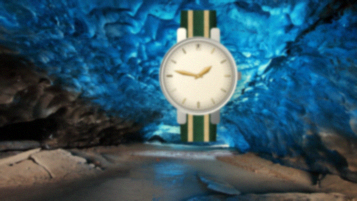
h=1 m=47
